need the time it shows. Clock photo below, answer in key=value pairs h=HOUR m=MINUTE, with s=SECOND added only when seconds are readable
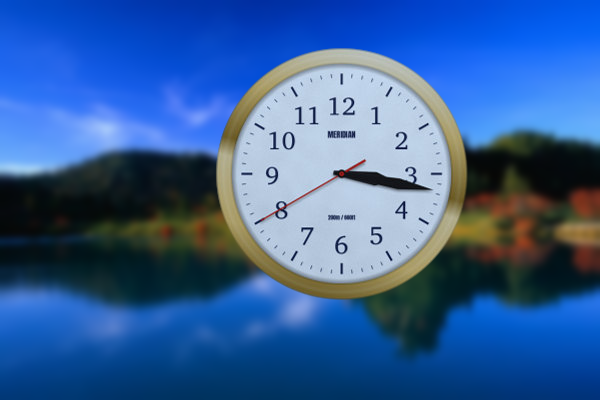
h=3 m=16 s=40
